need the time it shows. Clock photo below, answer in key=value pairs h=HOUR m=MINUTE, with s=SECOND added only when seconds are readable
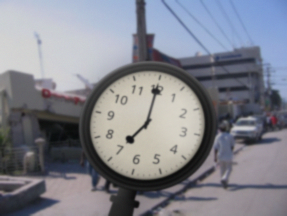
h=7 m=0
